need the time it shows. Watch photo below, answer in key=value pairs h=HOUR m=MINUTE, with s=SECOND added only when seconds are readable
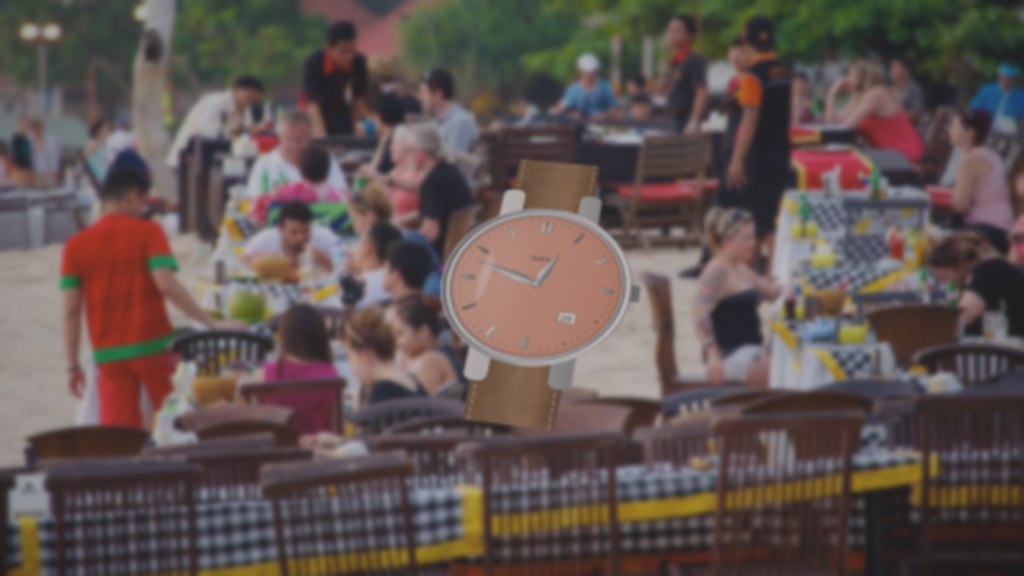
h=12 m=48
